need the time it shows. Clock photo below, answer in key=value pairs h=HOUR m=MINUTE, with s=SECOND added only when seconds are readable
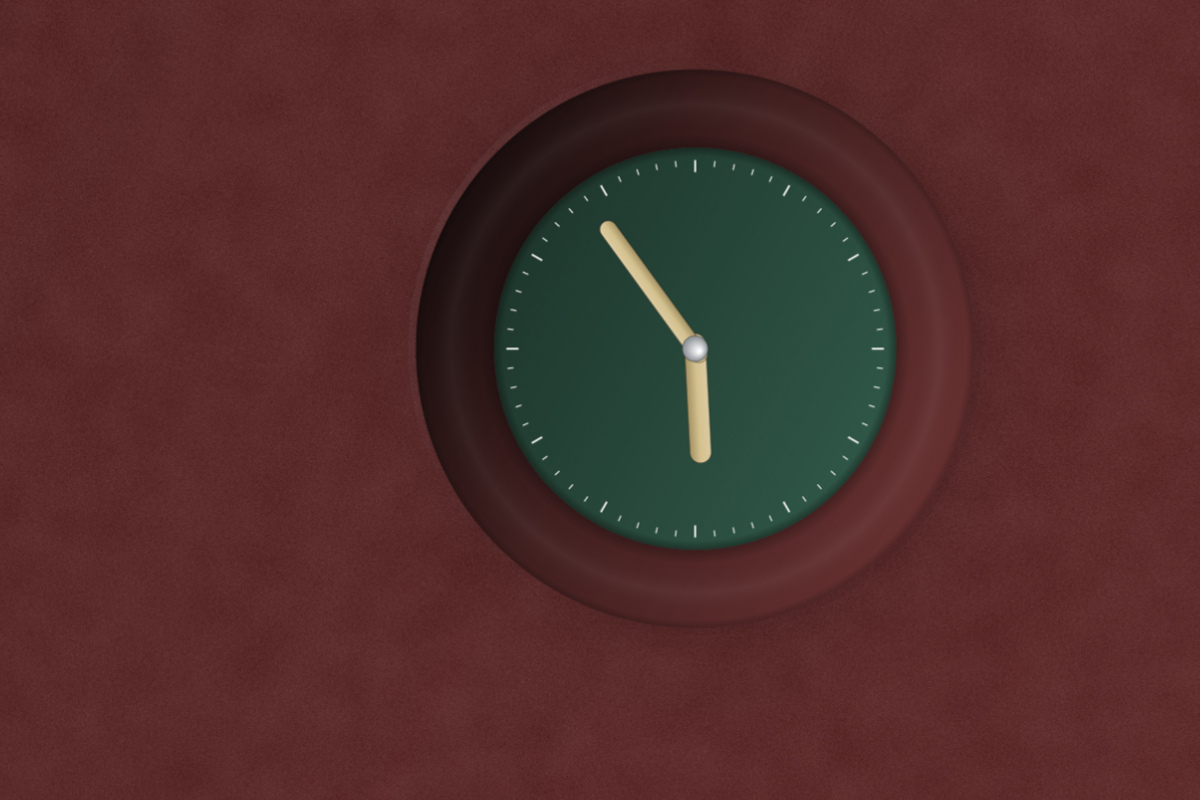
h=5 m=54
